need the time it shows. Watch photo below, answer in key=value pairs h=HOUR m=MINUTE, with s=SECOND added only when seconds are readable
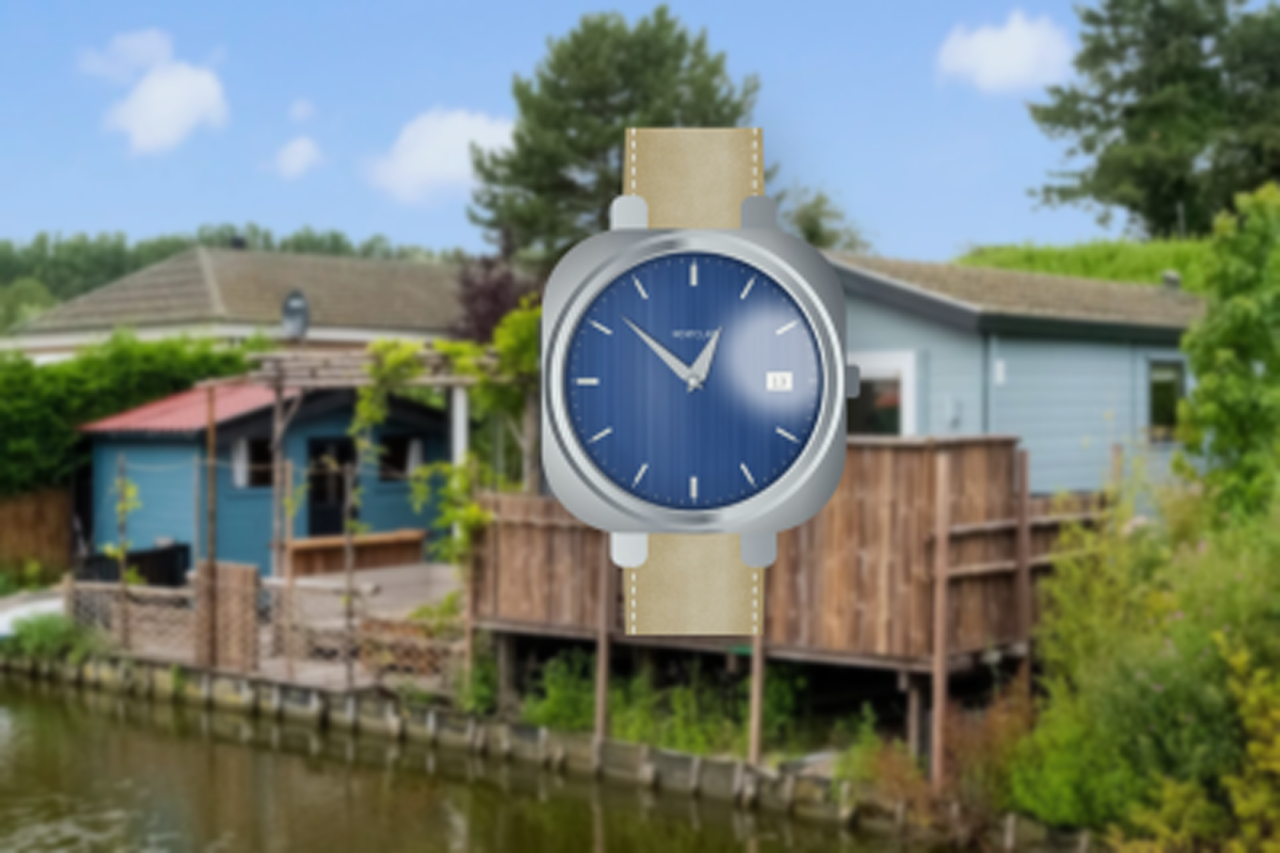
h=12 m=52
